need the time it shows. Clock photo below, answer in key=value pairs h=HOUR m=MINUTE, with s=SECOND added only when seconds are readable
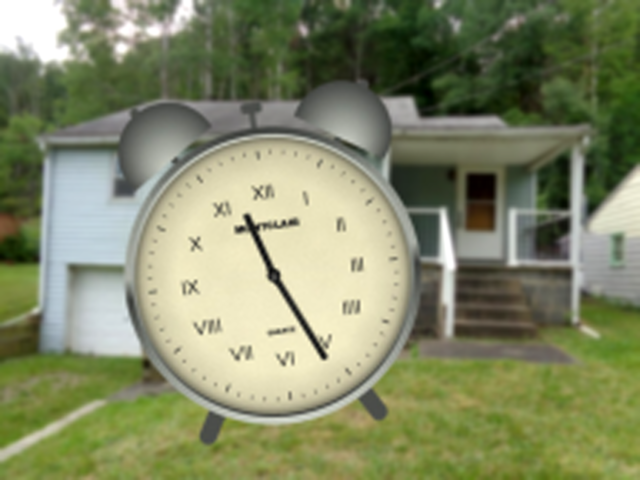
h=11 m=26
